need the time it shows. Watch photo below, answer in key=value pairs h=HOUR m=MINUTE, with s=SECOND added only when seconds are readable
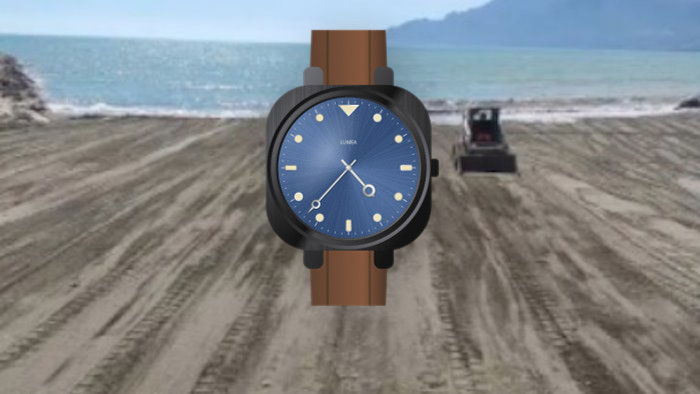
h=4 m=37
